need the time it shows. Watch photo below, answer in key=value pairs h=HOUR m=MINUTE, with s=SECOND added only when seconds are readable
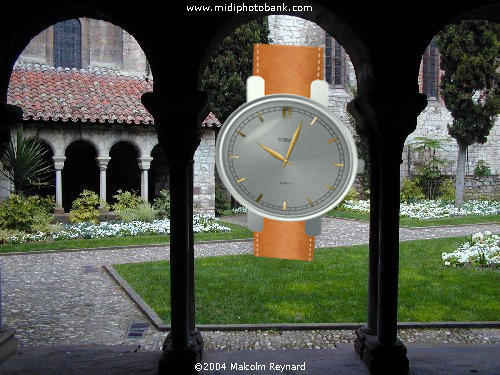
h=10 m=3
